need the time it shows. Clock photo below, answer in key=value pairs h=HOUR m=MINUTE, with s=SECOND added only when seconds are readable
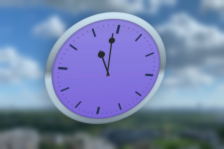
h=10 m=59
